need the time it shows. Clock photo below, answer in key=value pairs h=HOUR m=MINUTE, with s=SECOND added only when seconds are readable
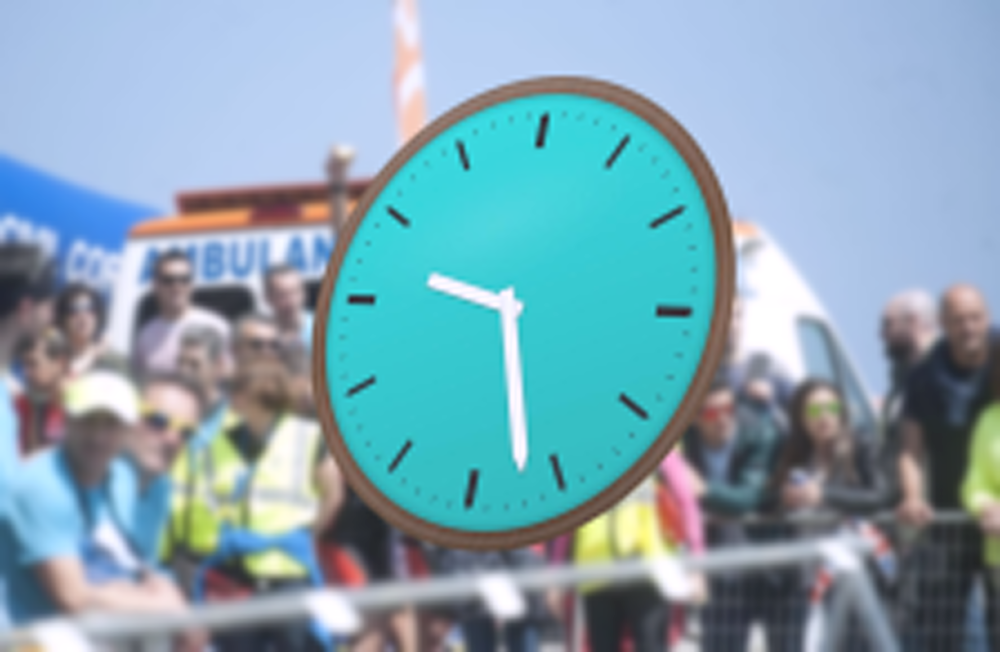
h=9 m=27
